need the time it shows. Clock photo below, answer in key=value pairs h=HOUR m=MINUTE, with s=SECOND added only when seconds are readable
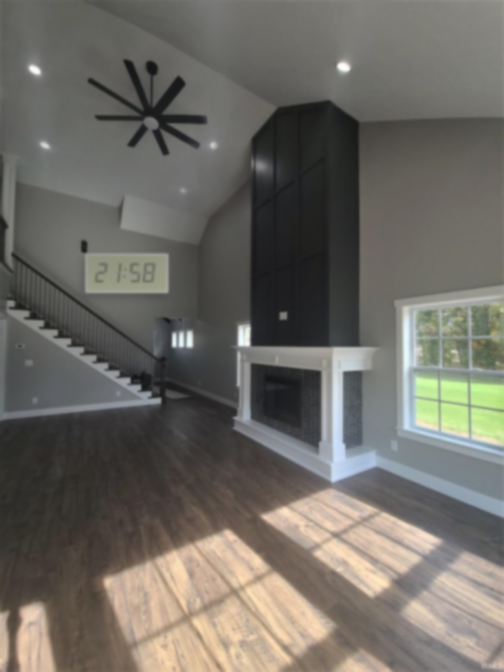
h=21 m=58
